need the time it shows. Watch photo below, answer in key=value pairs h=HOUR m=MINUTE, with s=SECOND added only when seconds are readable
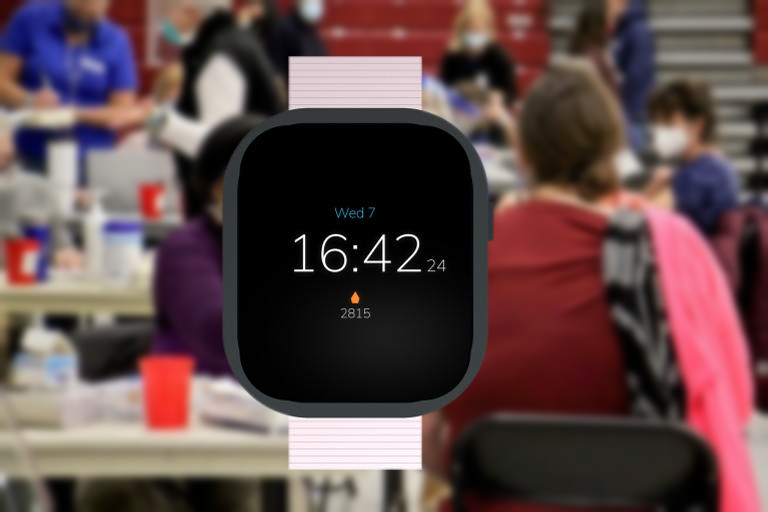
h=16 m=42 s=24
